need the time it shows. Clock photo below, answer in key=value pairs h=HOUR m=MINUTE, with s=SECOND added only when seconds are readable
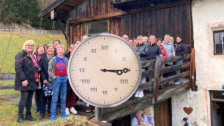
h=3 m=15
